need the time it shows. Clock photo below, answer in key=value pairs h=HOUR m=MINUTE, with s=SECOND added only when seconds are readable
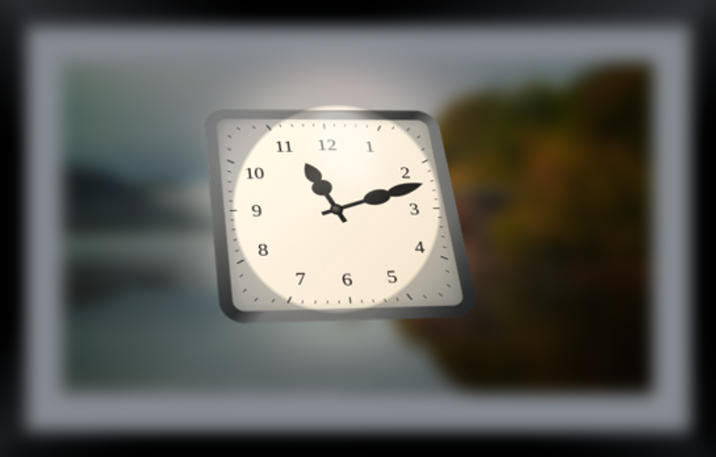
h=11 m=12
